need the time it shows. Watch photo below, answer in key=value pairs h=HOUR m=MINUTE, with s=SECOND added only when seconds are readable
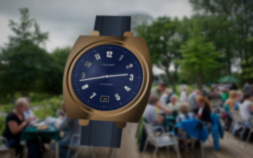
h=2 m=43
